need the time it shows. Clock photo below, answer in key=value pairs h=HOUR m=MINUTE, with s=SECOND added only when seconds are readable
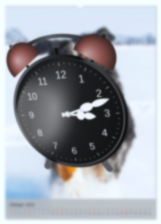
h=3 m=12
